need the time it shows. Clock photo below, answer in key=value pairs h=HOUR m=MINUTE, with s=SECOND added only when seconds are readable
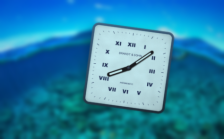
h=8 m=8
